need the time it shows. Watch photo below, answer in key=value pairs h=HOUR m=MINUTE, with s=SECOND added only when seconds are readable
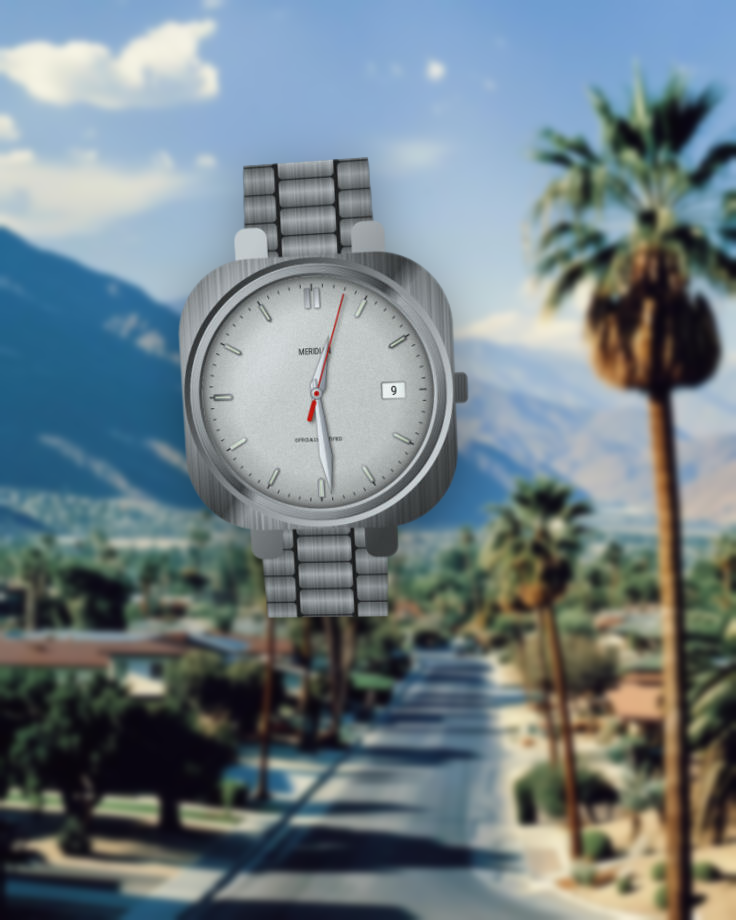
h=12 m=29 s=3
